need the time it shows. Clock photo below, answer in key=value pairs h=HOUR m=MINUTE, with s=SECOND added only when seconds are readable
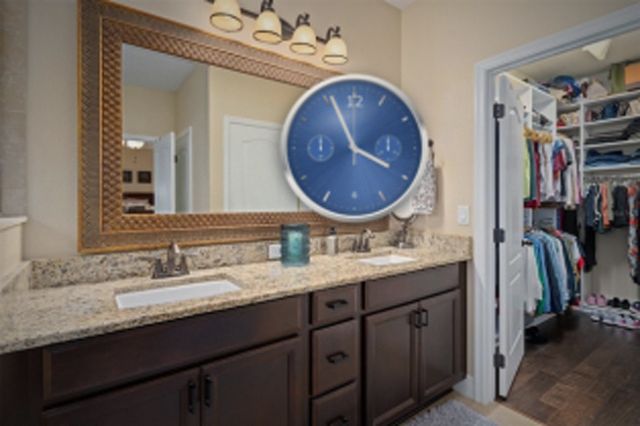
h=3 m=56
